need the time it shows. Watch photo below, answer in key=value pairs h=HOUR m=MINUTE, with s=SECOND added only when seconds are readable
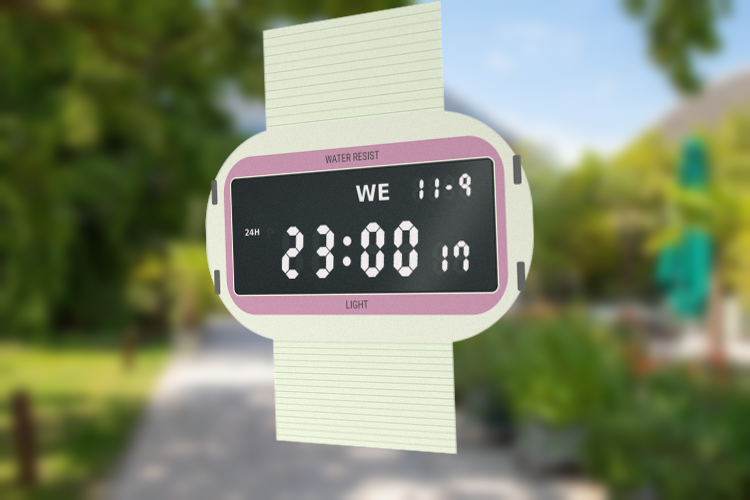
h=23 m=0 s=17
